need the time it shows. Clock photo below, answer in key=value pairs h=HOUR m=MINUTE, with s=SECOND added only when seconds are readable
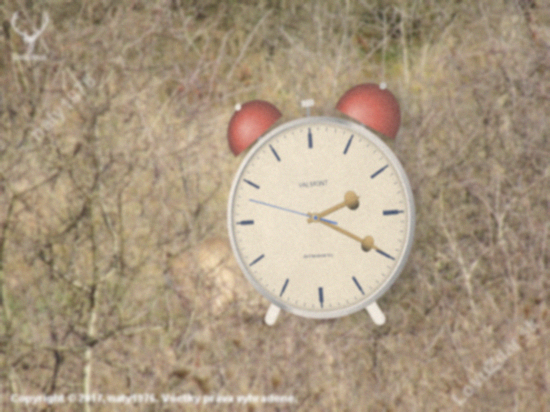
h=2 m=19 s=48
